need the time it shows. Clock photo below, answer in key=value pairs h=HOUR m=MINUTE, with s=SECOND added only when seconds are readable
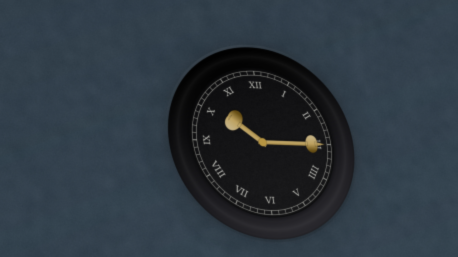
h=10 m=15
